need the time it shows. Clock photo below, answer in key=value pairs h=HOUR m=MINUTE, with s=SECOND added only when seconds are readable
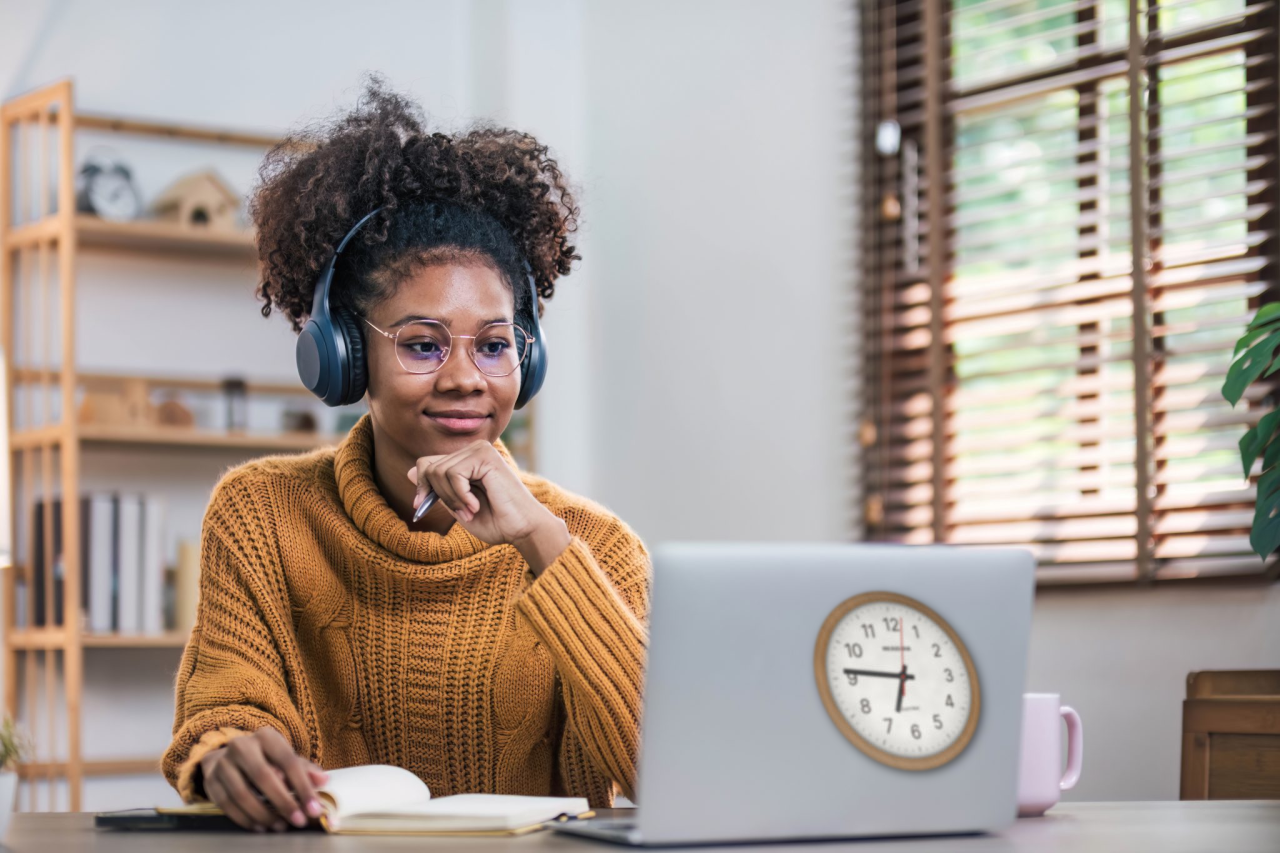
h=6 m=46 s=2
